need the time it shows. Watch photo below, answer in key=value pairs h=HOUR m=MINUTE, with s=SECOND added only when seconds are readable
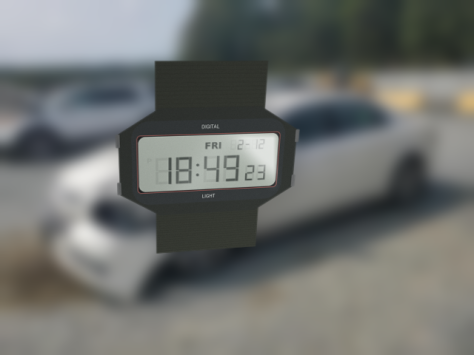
h=18 m=49 s=23
